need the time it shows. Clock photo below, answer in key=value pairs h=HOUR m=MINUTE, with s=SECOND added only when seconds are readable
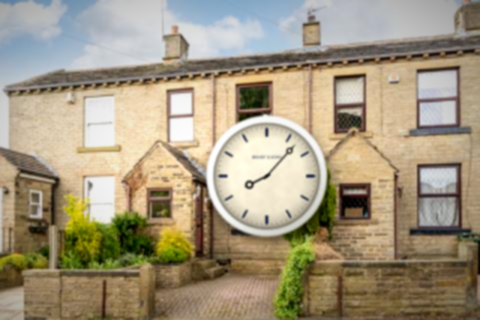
h=8 m=7
